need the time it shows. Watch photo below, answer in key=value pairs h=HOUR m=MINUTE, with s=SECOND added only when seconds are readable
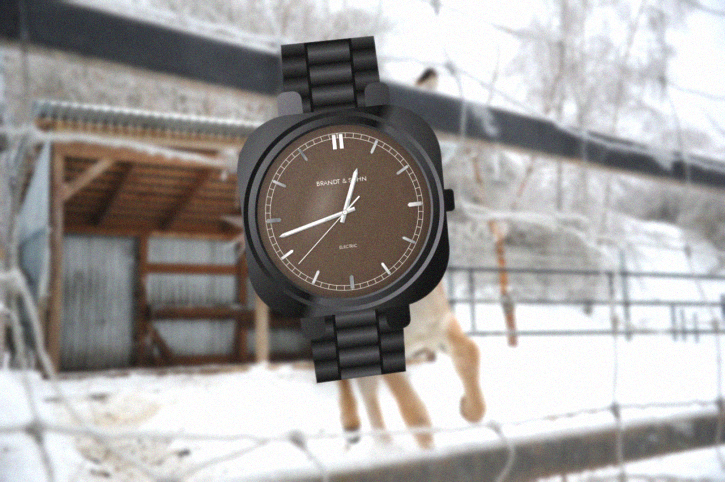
h=12 m=42 s=38
